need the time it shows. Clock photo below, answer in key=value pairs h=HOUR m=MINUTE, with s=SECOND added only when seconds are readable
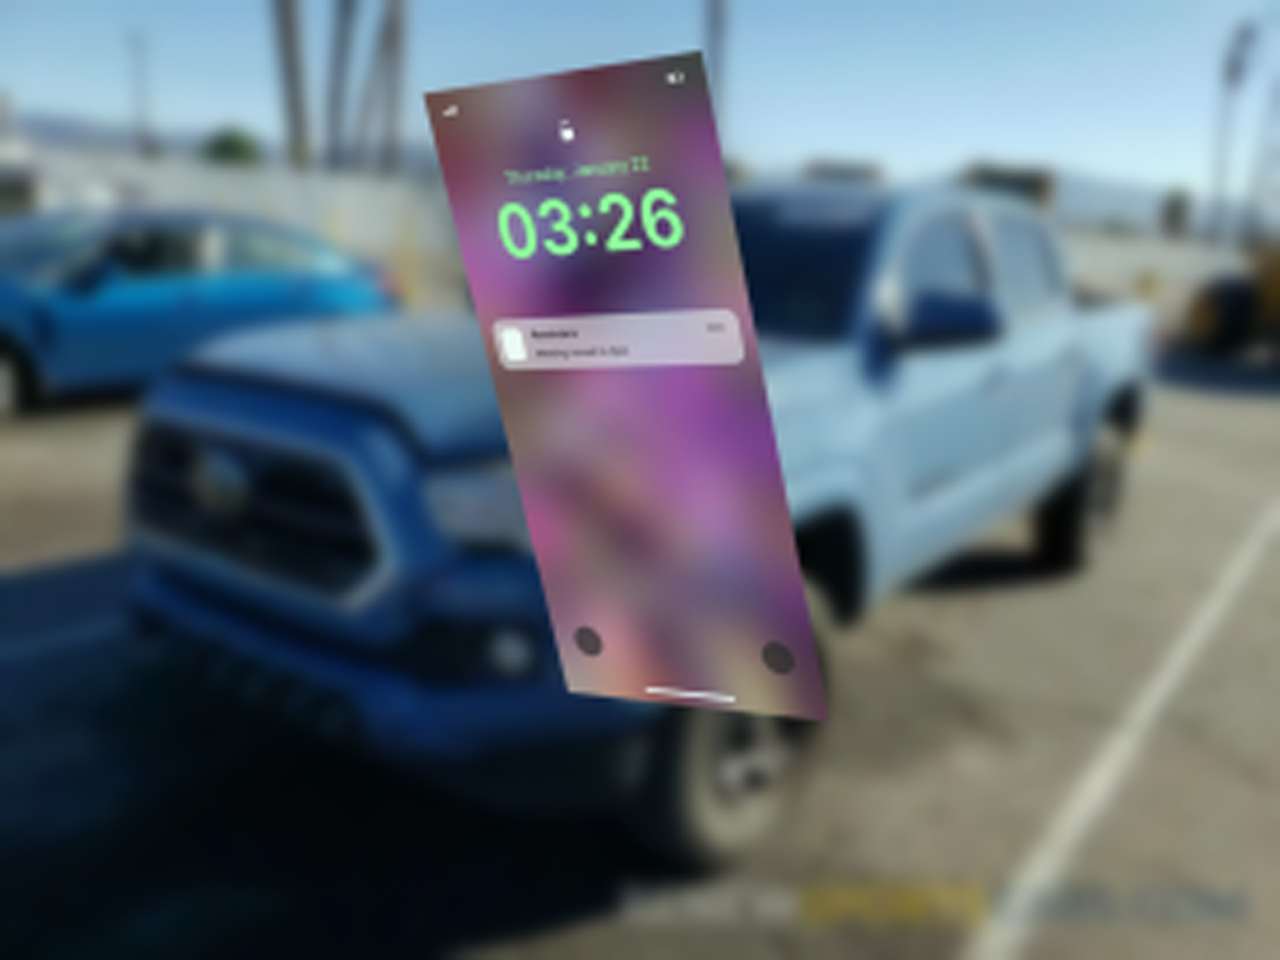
h=3 m=26
